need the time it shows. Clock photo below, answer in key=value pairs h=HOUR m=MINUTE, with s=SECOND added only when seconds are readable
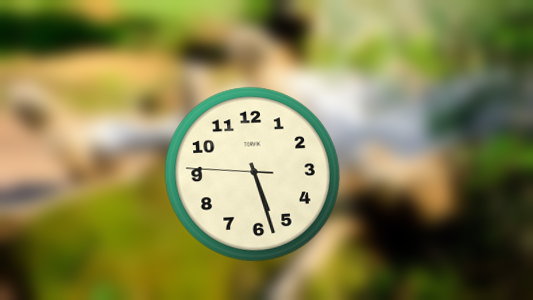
h=5 m=27 s=46
